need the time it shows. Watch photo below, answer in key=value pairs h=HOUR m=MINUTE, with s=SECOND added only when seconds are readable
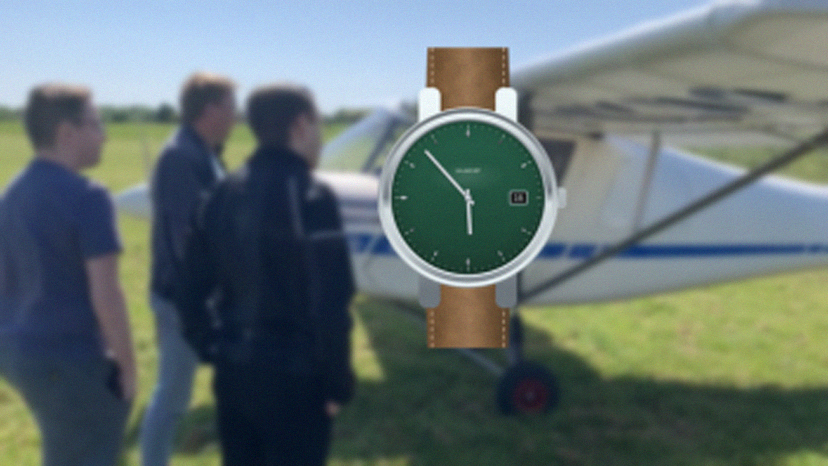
h=5 m=53
